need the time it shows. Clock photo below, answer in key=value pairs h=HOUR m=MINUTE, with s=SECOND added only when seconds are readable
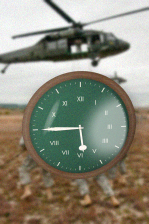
h=5 m=45
